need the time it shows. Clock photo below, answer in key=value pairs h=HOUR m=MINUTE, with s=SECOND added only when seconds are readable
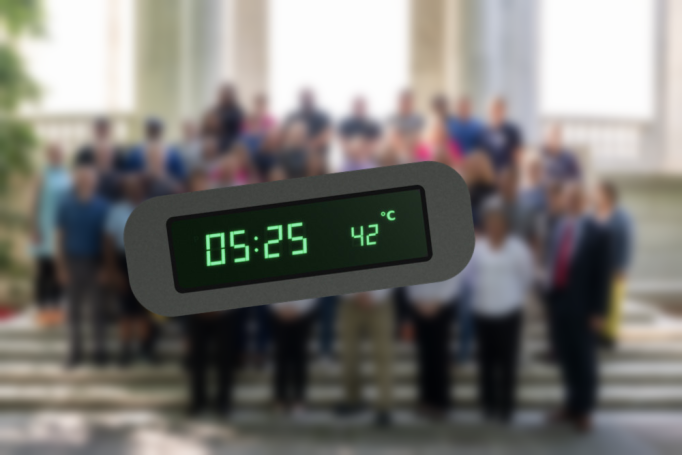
h=5 m=25
